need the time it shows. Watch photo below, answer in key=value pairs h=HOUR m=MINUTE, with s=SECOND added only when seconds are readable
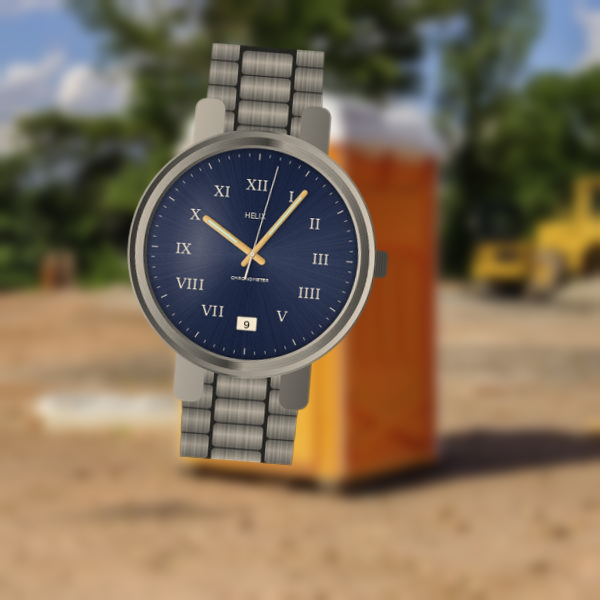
h=10 m=6 s=2
